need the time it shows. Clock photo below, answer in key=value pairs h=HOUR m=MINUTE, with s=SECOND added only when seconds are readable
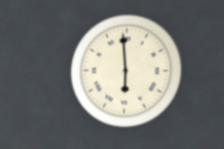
h=5 m=59
